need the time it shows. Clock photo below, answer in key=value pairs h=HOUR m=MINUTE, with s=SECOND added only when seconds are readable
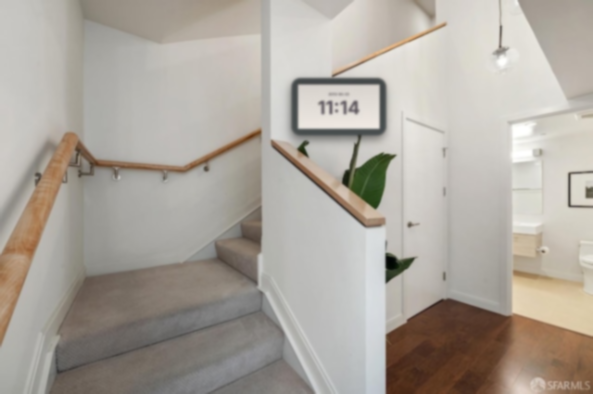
h=11 m=14
